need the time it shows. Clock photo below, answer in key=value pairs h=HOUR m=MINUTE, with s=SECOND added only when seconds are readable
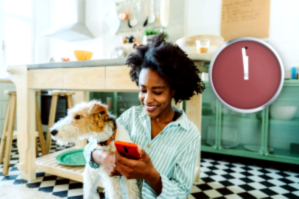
h=11 m=59
